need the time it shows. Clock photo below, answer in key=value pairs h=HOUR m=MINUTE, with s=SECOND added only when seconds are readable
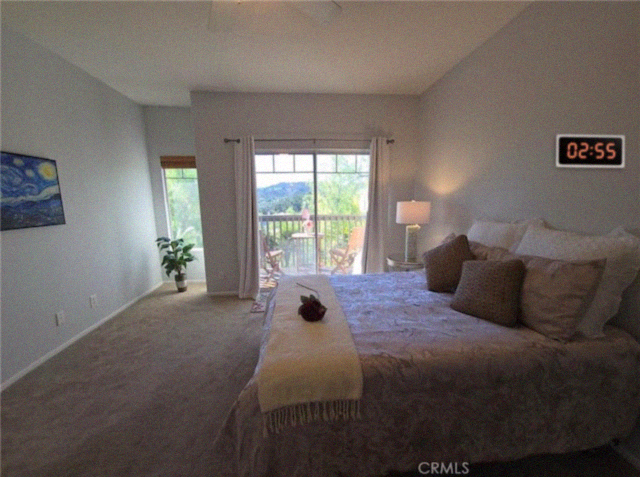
h=2 m=55
